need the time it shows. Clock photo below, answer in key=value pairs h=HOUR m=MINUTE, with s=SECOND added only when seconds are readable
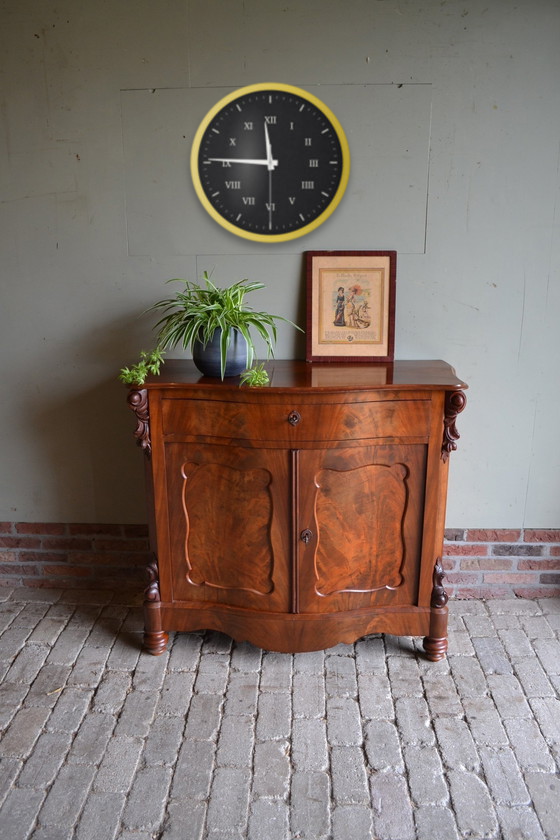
h=11 m=45 s=30
